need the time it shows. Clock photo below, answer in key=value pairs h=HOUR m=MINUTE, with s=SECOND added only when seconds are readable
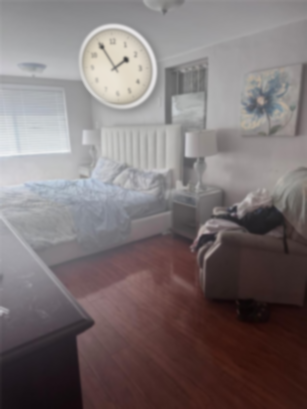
h=1 m=55
